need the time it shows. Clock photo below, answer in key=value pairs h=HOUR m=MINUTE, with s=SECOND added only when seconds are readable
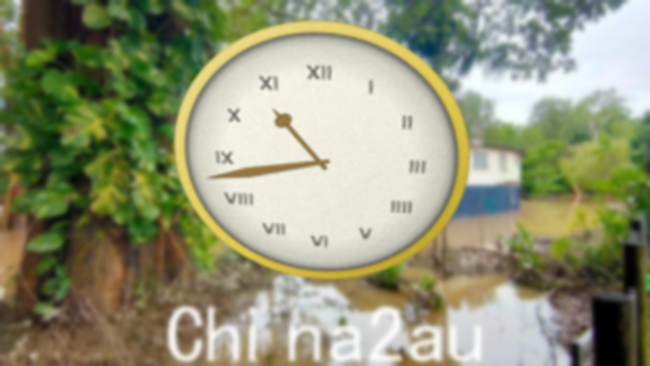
h=10 m=43
